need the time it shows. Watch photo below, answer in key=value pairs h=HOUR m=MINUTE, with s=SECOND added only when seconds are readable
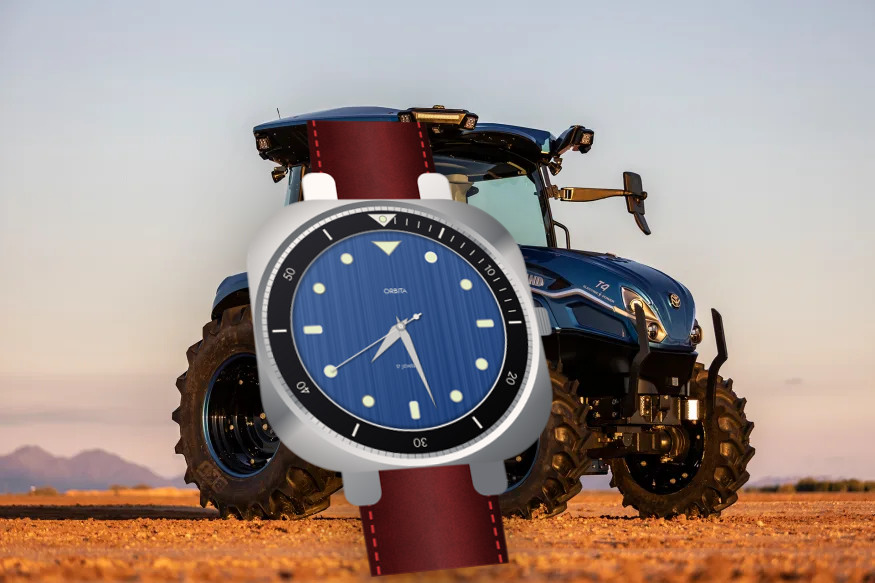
h=7 m=27 s=40
